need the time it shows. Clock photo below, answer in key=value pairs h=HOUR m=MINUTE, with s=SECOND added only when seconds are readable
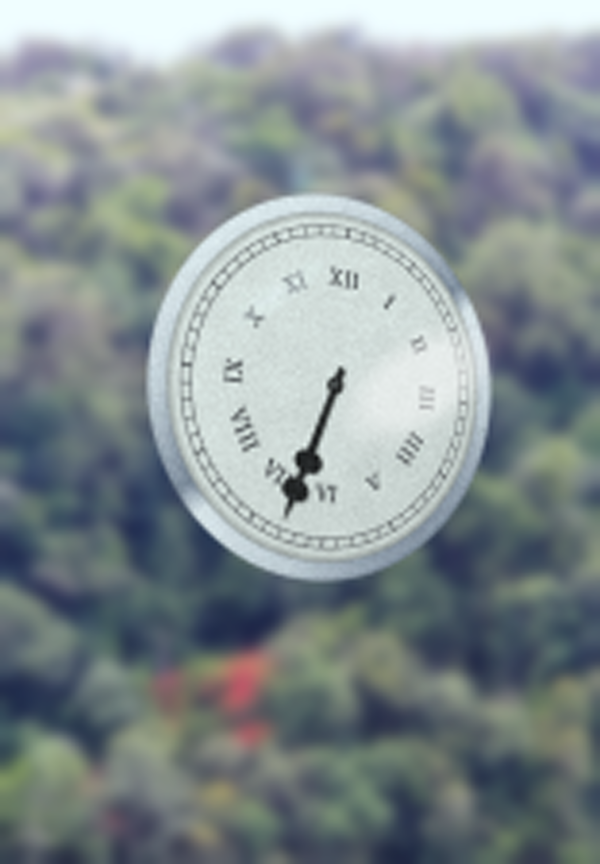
h=6 m=33
